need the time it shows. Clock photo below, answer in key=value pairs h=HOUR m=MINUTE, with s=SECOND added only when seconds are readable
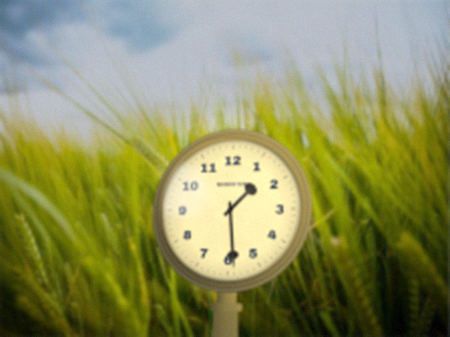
h=1 m=29
